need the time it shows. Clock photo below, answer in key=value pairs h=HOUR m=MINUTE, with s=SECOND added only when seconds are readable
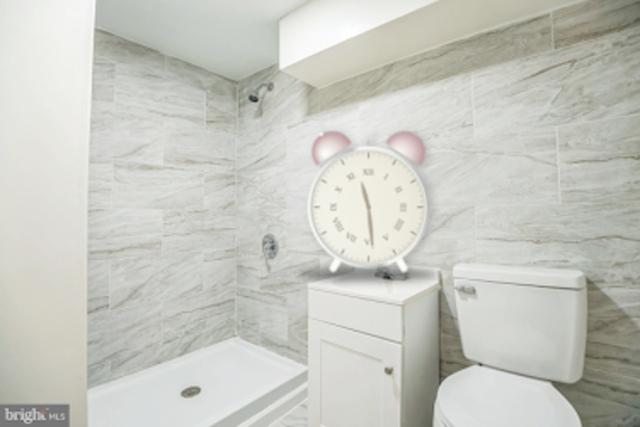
h=11 m=29
